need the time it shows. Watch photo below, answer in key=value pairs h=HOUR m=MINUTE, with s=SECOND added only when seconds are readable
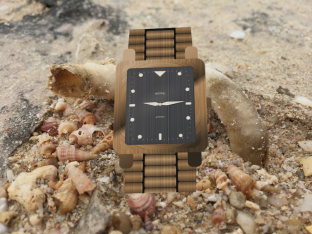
h=9 m=14
